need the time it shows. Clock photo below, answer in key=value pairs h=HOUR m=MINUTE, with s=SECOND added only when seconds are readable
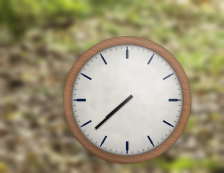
h=7 m=38
